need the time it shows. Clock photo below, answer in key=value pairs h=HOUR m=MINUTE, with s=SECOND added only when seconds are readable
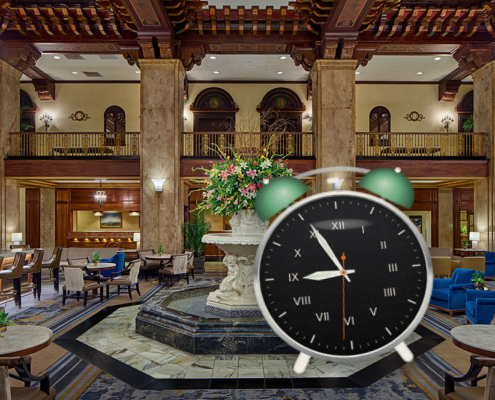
h=8 m=55 s=31
